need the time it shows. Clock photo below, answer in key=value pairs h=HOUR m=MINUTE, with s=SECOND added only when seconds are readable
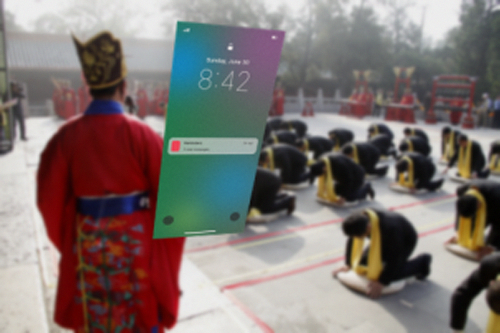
h=8 m=42
